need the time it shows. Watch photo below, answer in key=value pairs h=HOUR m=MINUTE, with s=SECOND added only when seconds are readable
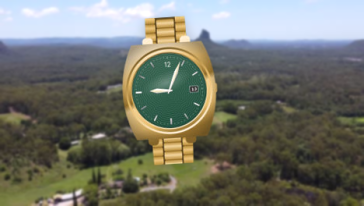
h=9 m=4
